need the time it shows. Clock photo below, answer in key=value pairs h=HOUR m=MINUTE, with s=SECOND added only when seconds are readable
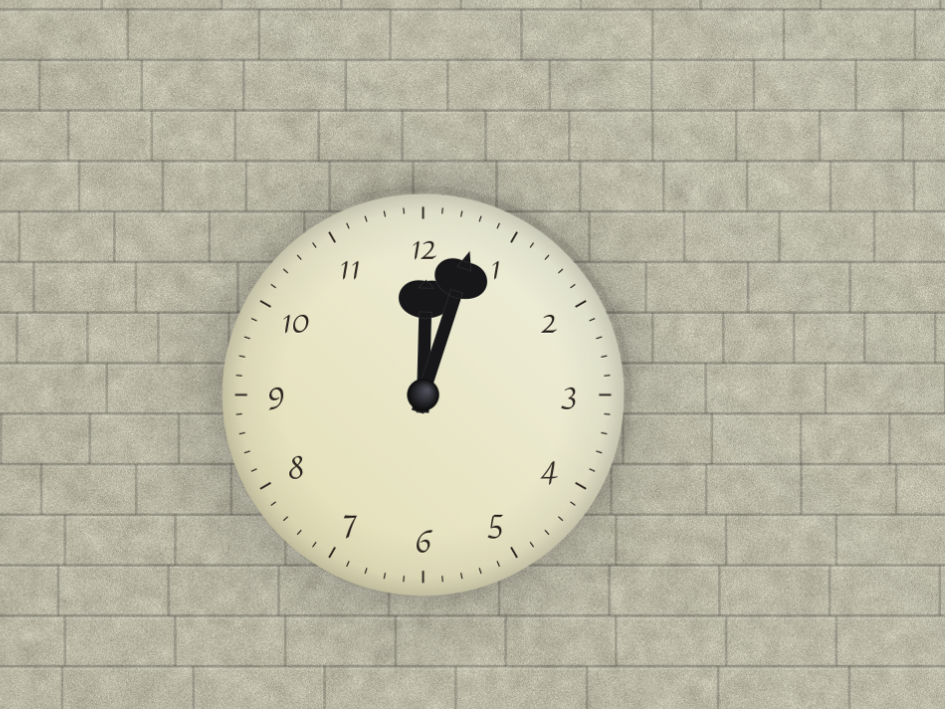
h=12 m=3
